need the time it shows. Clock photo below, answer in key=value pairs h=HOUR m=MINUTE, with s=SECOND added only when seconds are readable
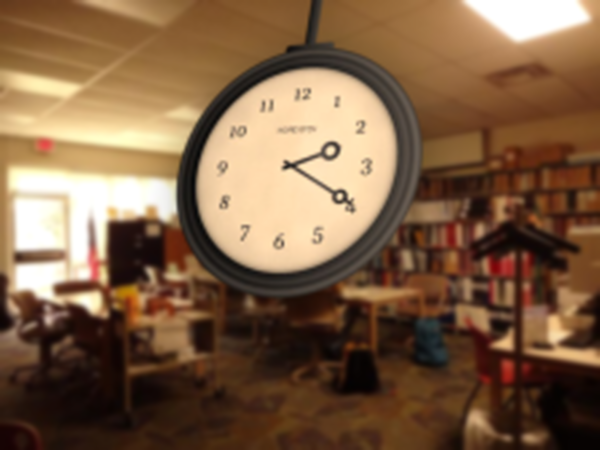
h=2 m=20
